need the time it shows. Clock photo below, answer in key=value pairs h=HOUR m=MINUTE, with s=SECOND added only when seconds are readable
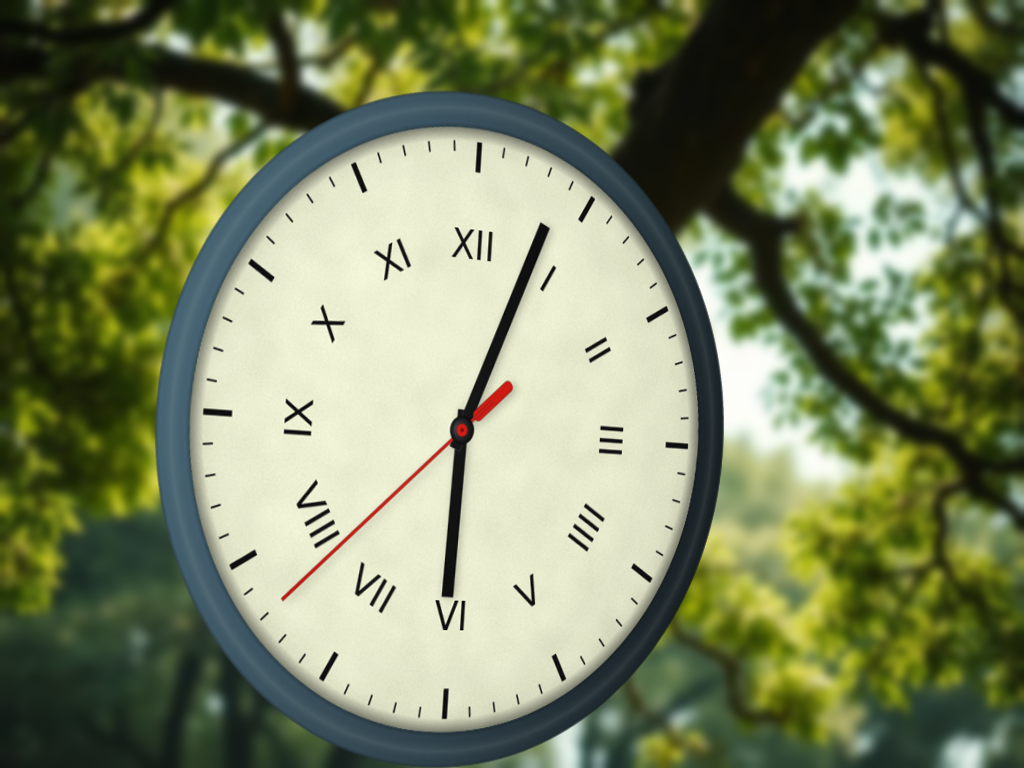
h=6 m=3 s=38
